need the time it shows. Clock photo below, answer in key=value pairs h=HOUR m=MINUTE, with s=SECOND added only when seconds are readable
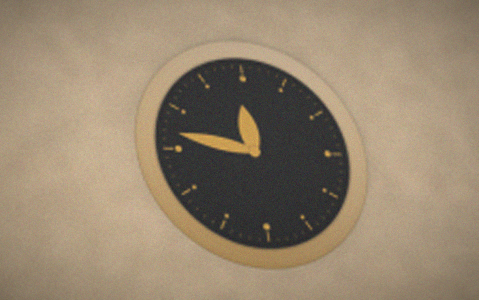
h=11 m=47
